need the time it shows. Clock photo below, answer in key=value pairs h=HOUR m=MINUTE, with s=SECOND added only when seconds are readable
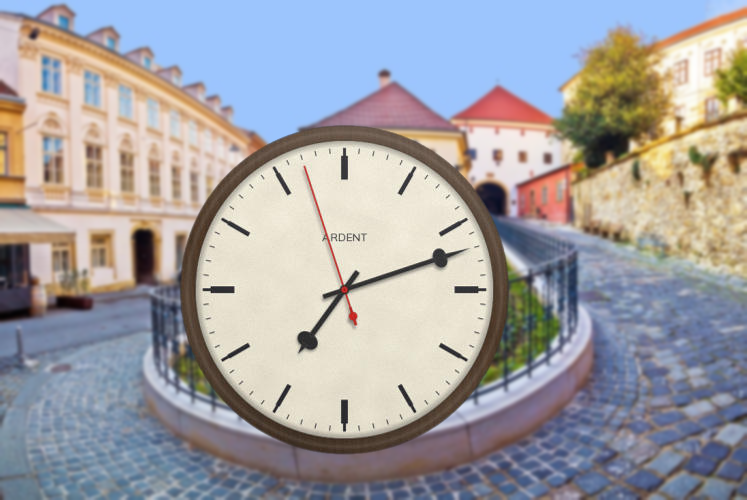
h=7 m=11 s=57
